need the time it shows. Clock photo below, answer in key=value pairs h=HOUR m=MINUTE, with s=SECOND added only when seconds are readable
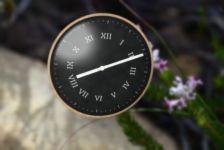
h=8 m=11
